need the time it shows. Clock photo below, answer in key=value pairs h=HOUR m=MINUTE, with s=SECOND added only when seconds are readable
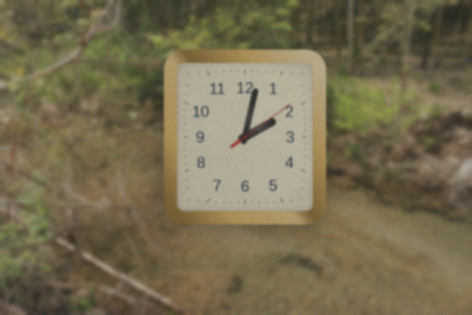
h=2 m=2 s=9
